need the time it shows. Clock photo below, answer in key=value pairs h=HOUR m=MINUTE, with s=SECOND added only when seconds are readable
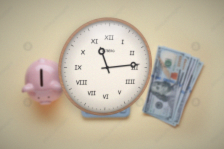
h=11 m=14
